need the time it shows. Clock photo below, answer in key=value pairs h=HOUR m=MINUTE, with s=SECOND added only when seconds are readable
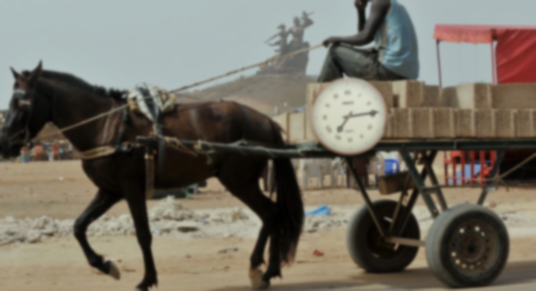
h=7 m=14
